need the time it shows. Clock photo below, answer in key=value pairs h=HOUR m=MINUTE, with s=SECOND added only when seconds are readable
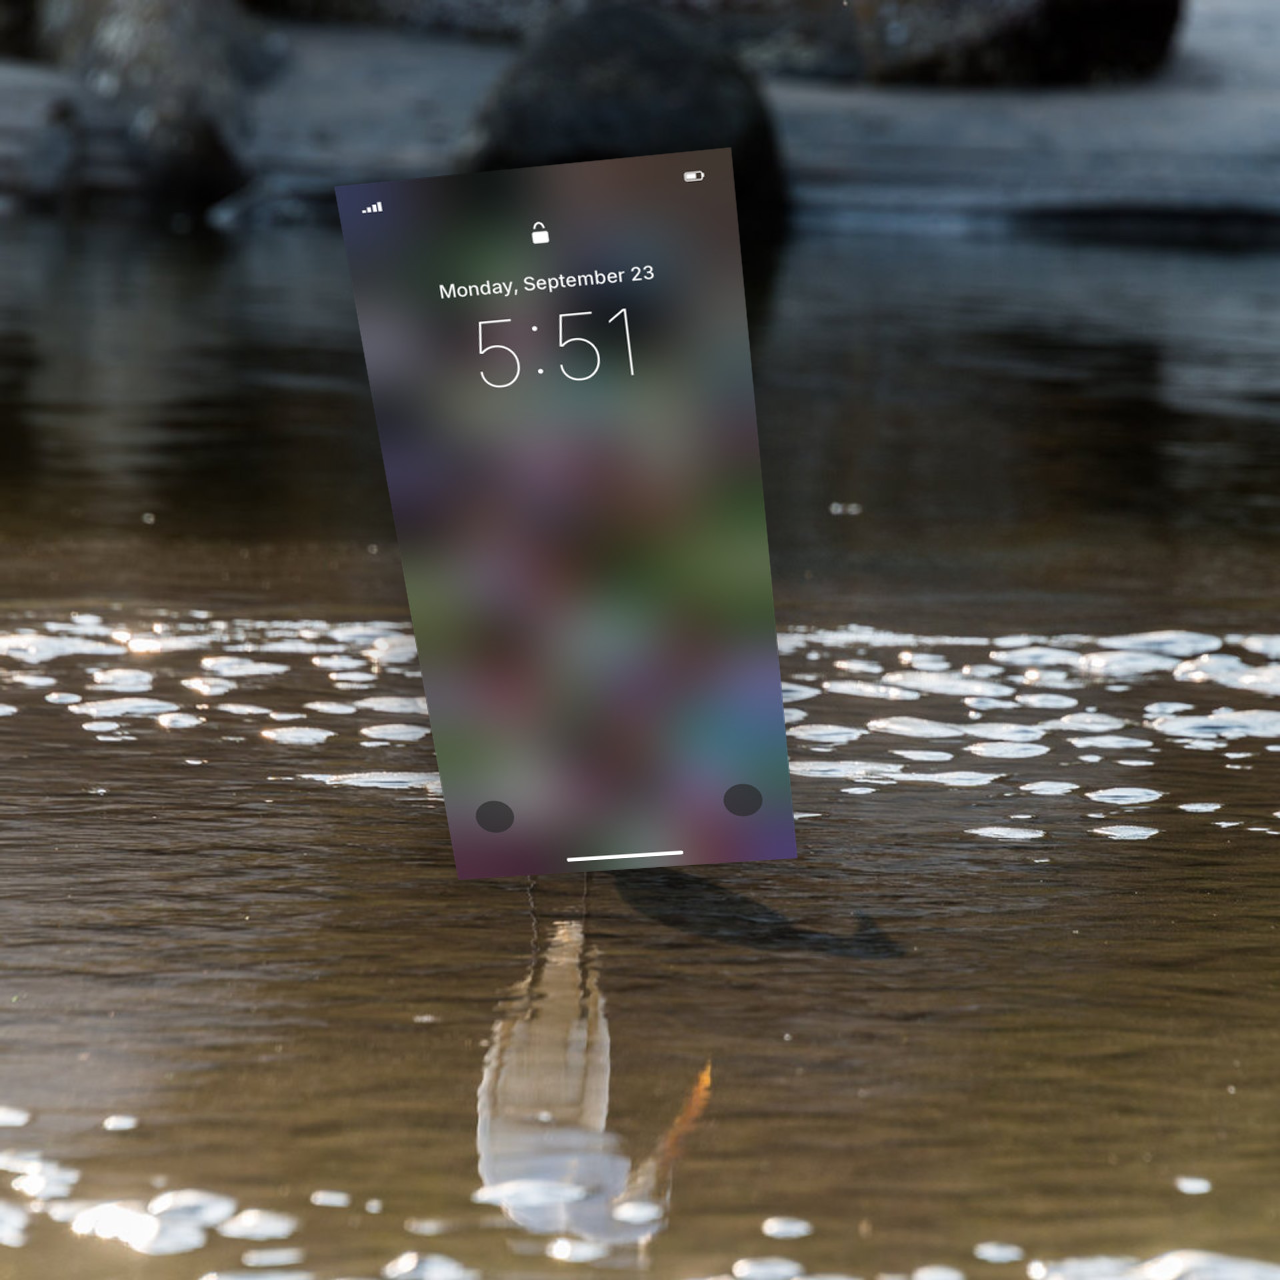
h=5 m=51
